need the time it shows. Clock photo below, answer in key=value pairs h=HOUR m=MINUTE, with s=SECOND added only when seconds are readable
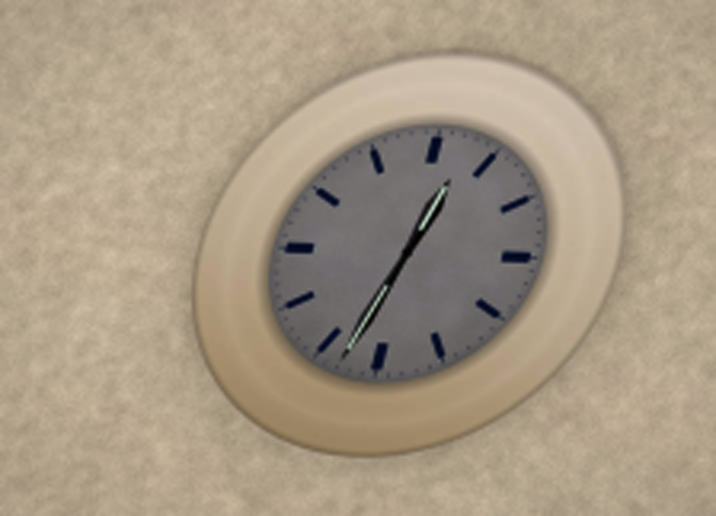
h=12 m=33
